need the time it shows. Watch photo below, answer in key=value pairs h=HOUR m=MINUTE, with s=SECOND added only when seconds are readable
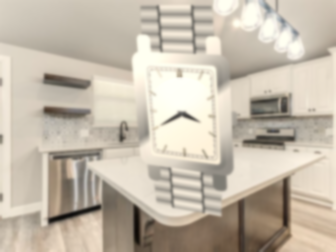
h=3 m=40
